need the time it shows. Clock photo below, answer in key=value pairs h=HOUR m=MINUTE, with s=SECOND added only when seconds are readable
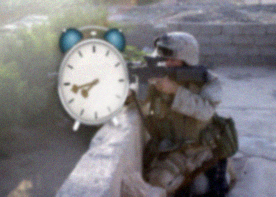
h=7 m=43
